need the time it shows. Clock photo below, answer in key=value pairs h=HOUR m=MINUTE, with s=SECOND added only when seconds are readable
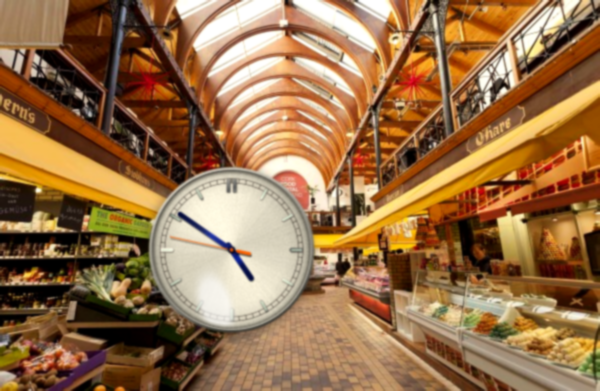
h=4 m=50 s=47
